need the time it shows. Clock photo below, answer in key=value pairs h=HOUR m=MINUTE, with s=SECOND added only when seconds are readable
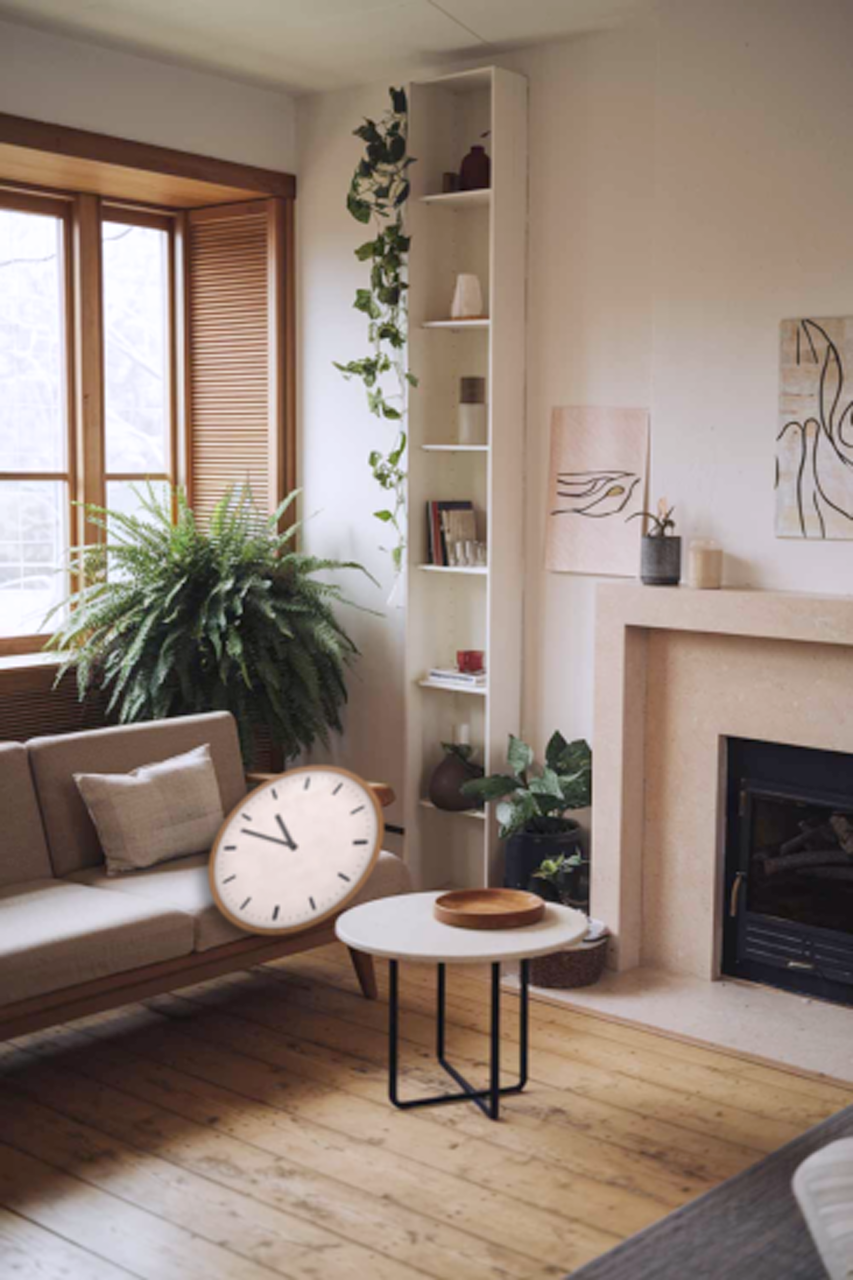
h=10 m=48
